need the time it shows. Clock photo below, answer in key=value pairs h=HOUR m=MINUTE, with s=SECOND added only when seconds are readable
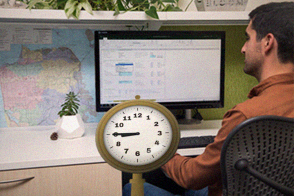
h=8 m=45
